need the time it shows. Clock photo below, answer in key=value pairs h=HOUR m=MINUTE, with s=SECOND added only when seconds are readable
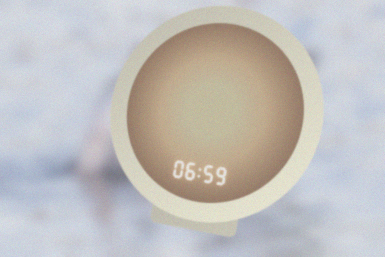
h=6 m=59
